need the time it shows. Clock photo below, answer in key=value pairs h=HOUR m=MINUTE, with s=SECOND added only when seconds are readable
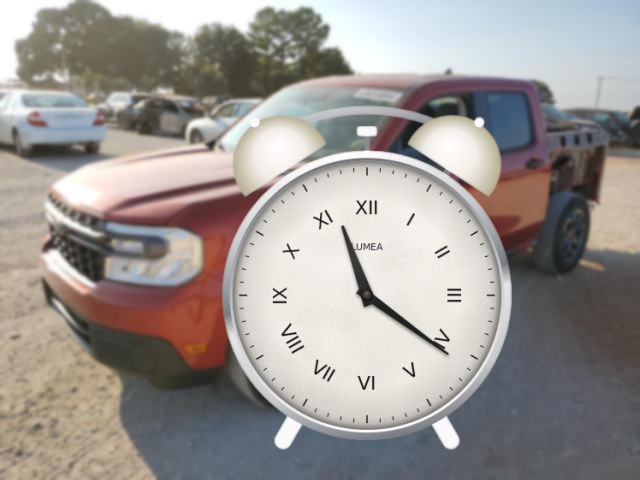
h=11 m=21
